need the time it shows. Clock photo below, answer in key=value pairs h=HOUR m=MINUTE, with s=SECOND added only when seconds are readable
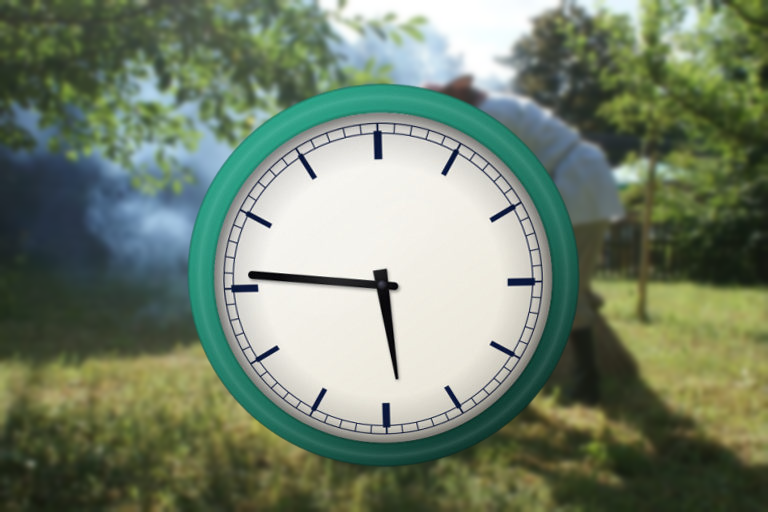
h=5 m=46
